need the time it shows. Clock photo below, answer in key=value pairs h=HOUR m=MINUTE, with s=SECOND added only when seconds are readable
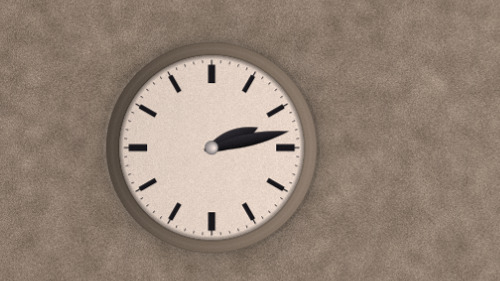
h=2 m=13
